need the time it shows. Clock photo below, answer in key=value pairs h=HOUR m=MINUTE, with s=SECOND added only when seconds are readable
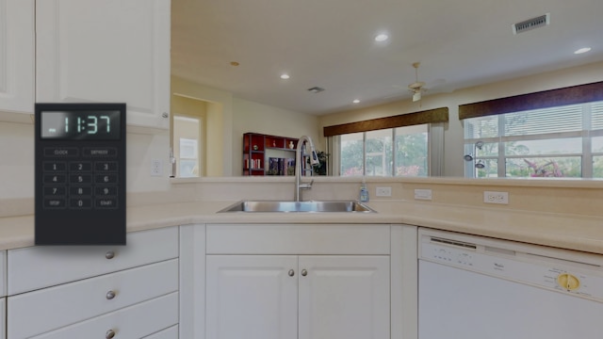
h=11 m=37
